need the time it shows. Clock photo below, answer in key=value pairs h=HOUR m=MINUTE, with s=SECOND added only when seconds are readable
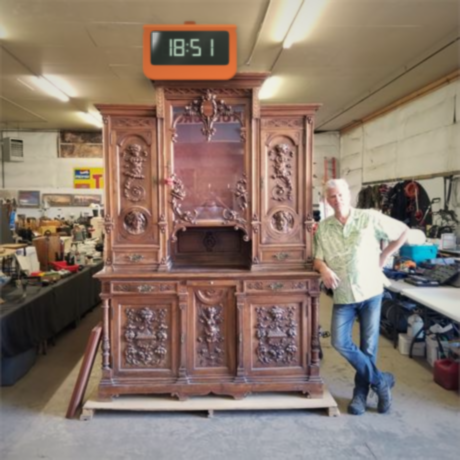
h=18 m=51
